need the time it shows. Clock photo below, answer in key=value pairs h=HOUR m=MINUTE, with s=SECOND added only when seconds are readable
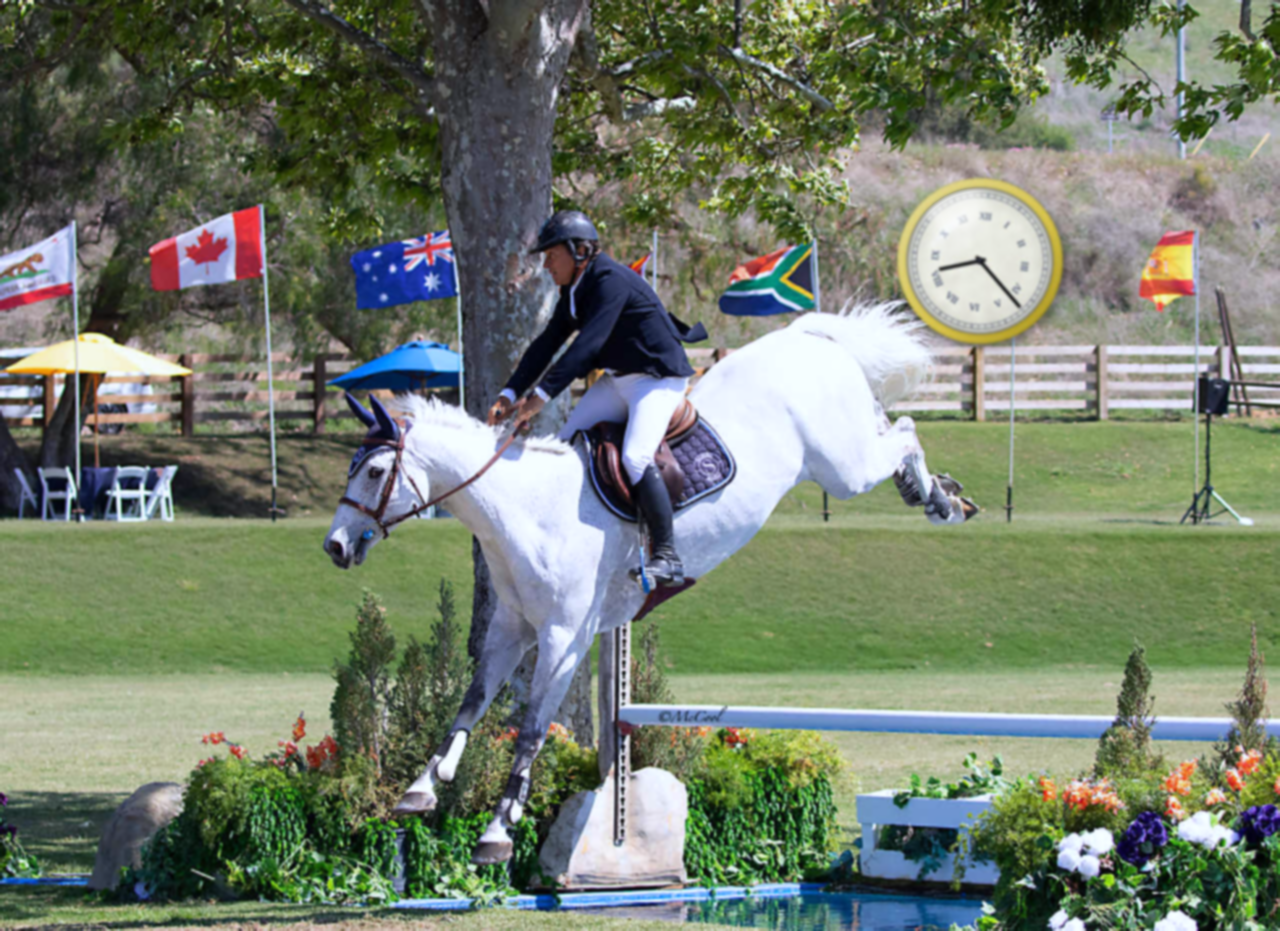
h=8 m=22
